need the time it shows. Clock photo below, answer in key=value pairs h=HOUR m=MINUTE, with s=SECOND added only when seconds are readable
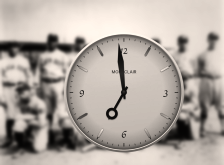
h=6 m=59
